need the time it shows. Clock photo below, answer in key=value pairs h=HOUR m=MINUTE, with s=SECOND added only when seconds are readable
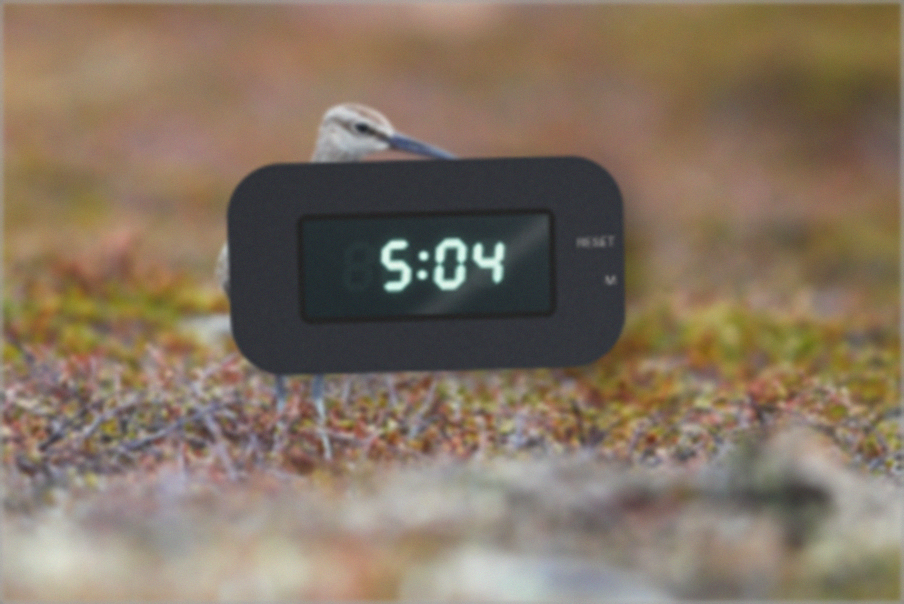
h=5 m=4
